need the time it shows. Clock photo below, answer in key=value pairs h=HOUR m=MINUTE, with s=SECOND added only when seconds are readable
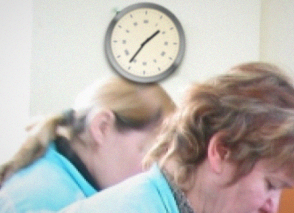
h=1 m=36
